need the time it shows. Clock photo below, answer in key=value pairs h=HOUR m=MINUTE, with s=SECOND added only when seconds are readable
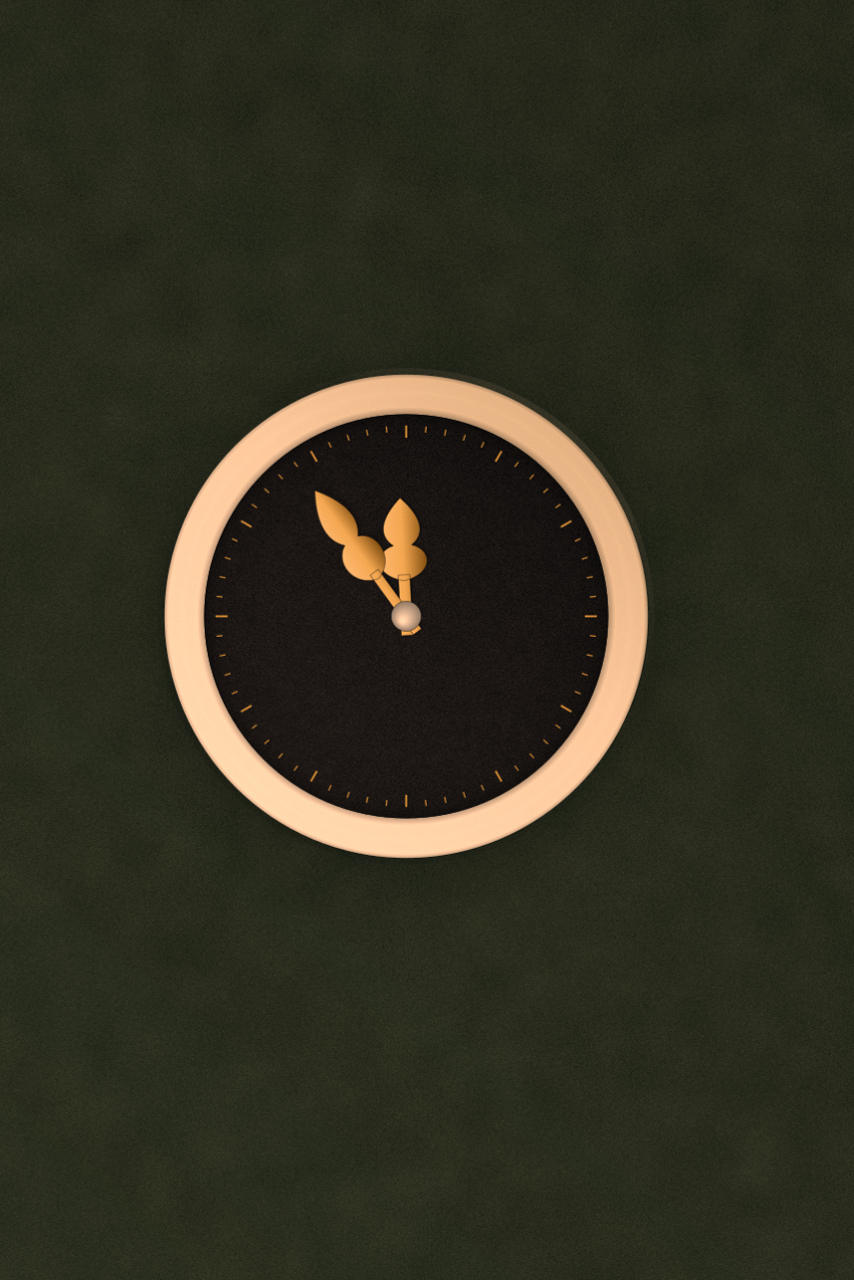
h=11 m=54
